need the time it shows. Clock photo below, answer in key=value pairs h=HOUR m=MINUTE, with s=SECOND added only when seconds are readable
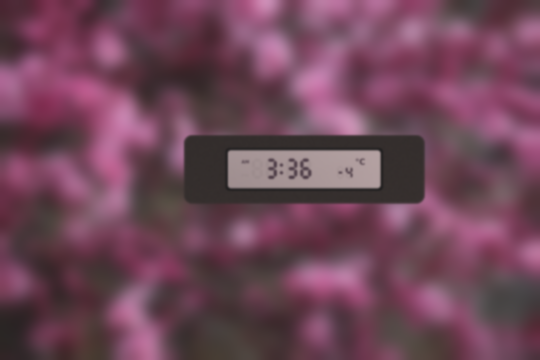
h=3 m=36
